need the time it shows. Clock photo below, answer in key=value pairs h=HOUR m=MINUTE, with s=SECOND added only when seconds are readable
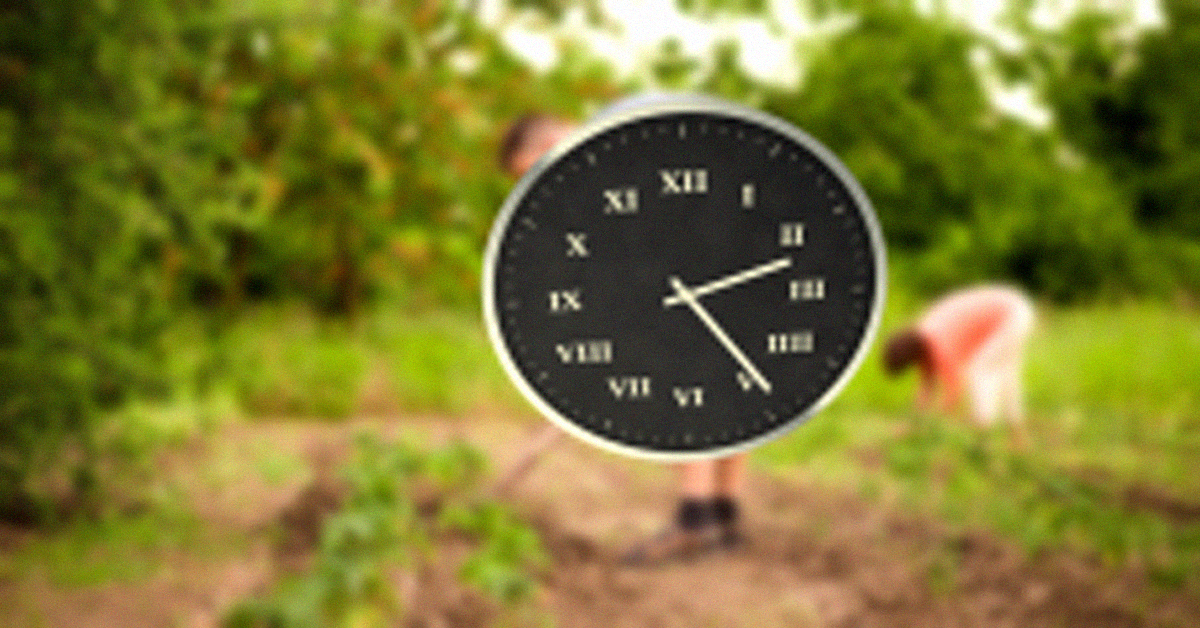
h=2 m=24
